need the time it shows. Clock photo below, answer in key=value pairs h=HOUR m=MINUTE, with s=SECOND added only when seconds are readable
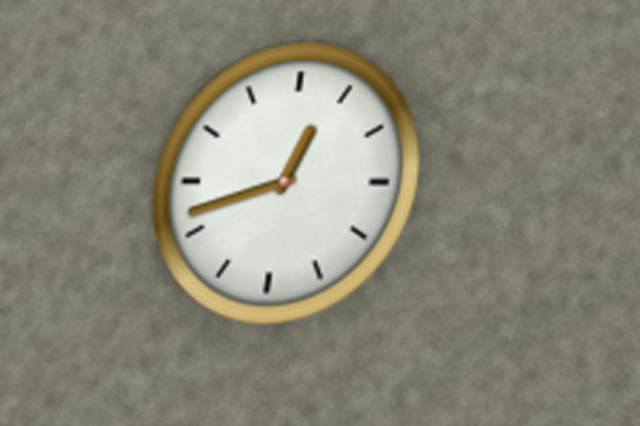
h=12 m=42
